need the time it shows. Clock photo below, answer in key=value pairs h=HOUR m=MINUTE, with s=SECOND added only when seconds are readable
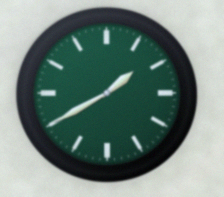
h=1 m=40
